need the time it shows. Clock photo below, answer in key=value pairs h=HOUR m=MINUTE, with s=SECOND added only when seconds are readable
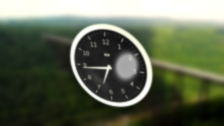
h=6 m=44
